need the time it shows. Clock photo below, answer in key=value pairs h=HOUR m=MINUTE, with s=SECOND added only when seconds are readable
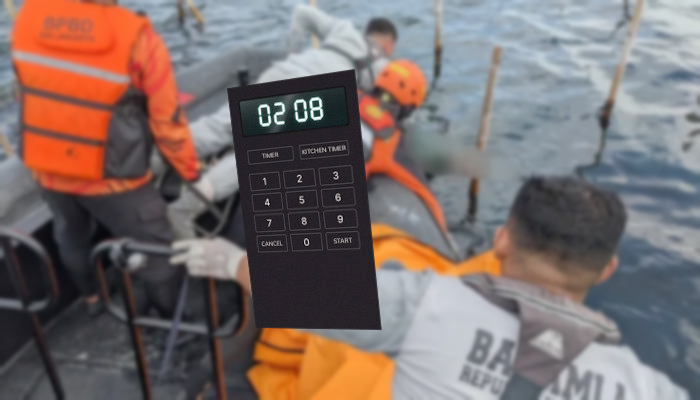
h=2 m=8
